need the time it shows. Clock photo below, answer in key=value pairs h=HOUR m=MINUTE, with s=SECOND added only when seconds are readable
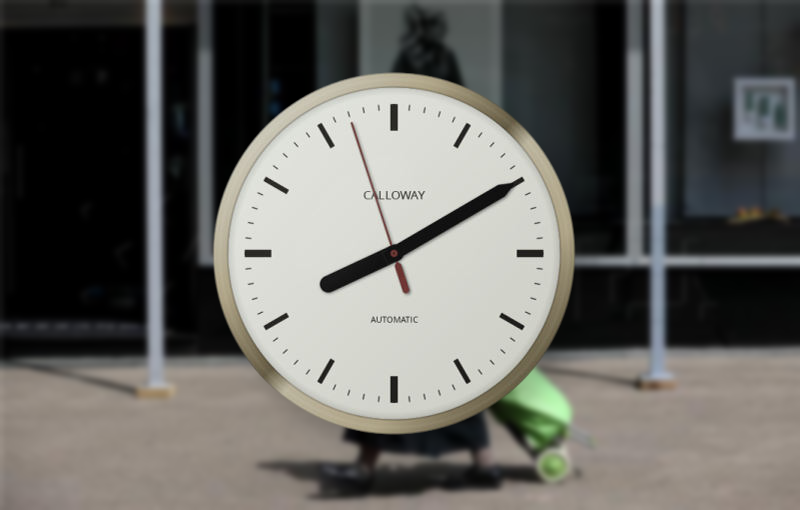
h=8 m=9 s=57
